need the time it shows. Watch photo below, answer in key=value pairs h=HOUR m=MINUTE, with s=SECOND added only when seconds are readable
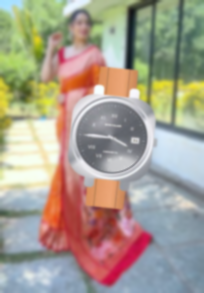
h=3 m=45
